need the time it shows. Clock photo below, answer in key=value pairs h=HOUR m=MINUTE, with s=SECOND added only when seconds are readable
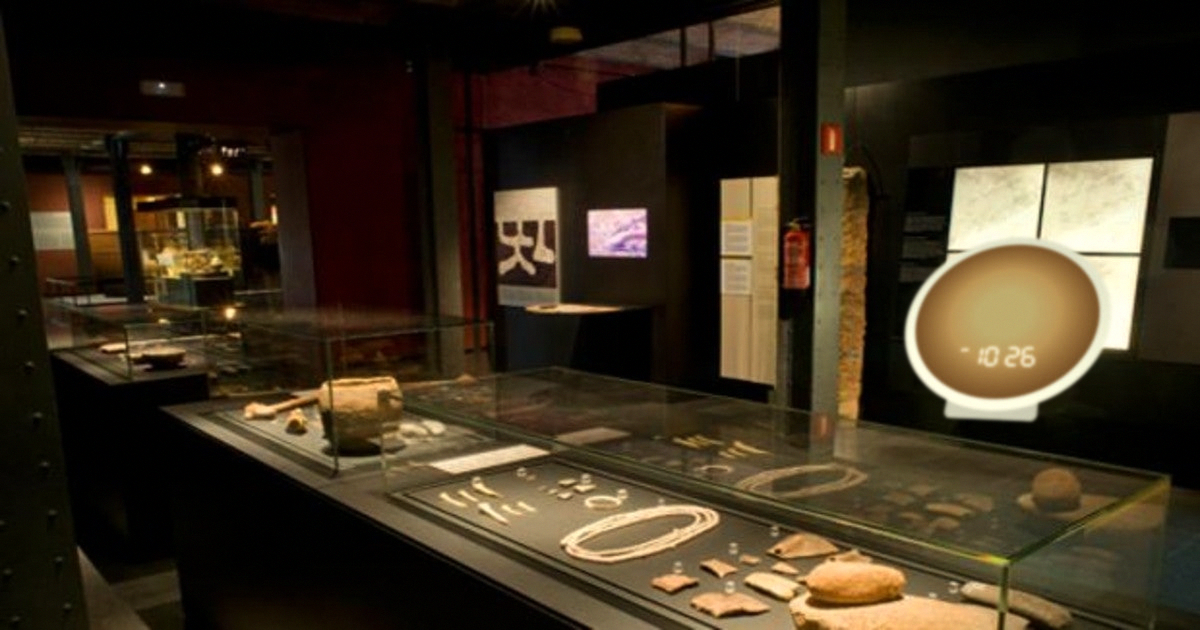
h=10 m=26
